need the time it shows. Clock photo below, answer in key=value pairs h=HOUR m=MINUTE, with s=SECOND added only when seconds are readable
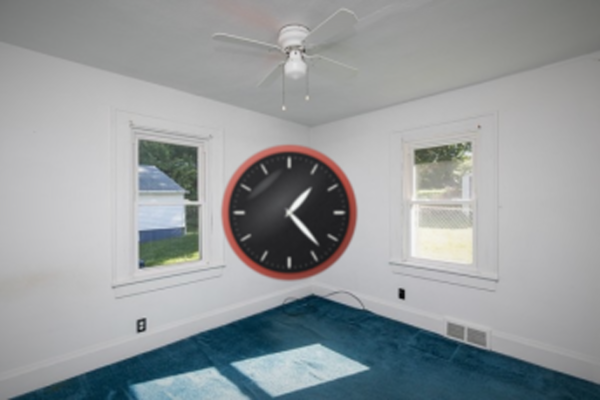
h=1 m=23
